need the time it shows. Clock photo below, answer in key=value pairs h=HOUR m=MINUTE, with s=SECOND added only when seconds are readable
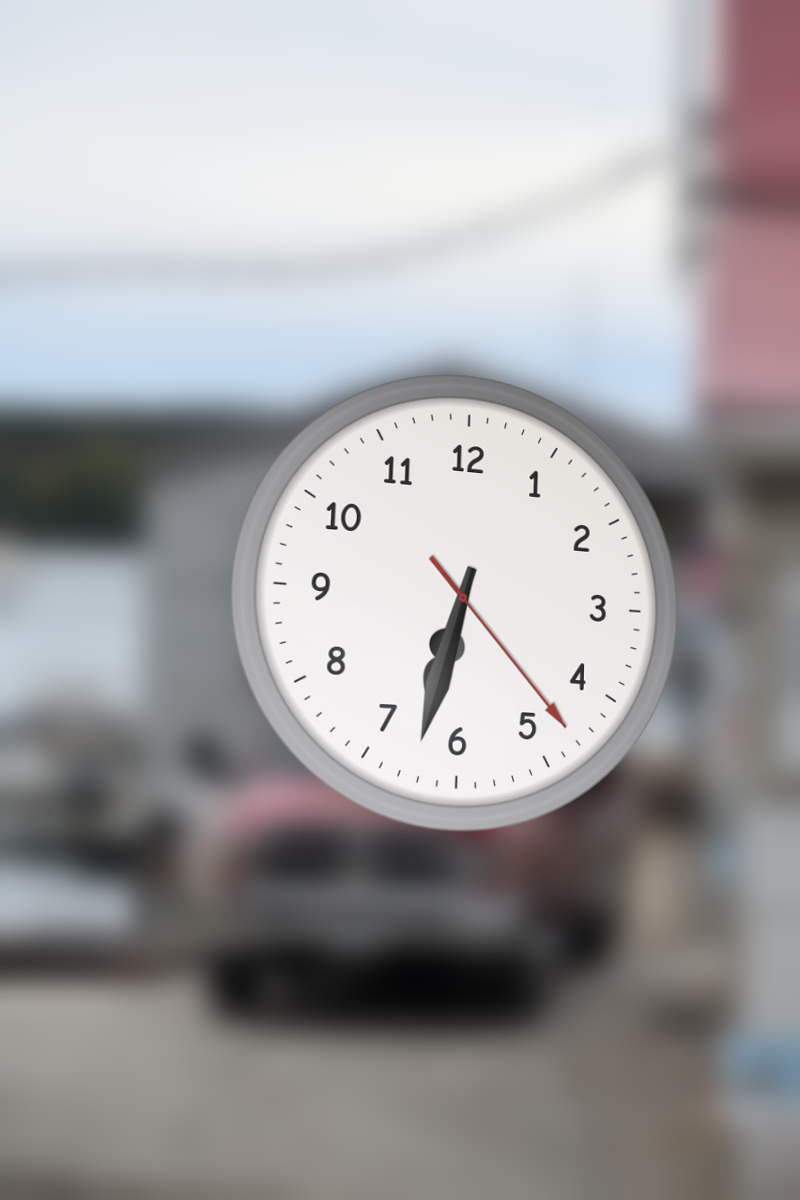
h=6 m=32 s=23
